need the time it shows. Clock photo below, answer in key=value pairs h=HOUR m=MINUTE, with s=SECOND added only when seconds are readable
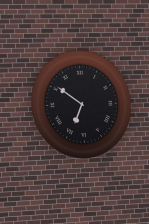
h=6 m=51
